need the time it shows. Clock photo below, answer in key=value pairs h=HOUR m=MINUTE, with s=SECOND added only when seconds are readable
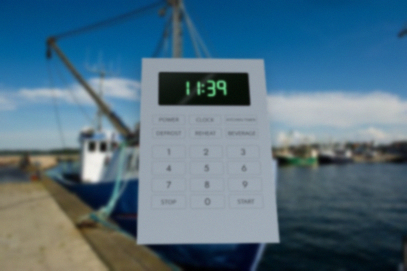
h=11 m=39
